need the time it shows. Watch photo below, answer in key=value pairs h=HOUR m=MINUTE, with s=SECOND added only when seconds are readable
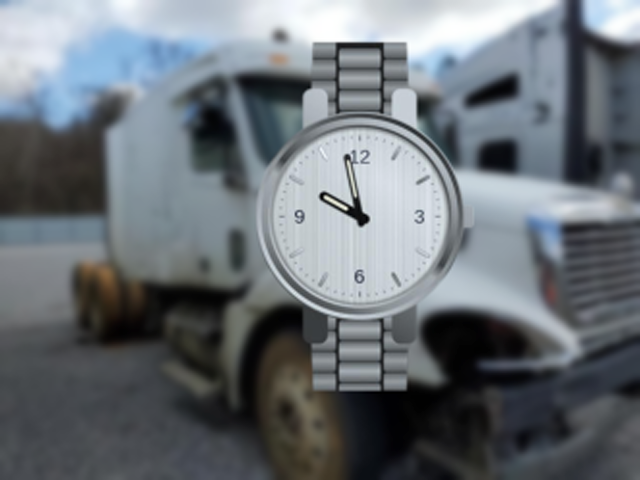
h=9 m=58
